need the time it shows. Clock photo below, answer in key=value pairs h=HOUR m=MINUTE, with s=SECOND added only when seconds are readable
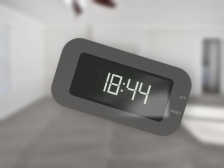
h=18 m=44
